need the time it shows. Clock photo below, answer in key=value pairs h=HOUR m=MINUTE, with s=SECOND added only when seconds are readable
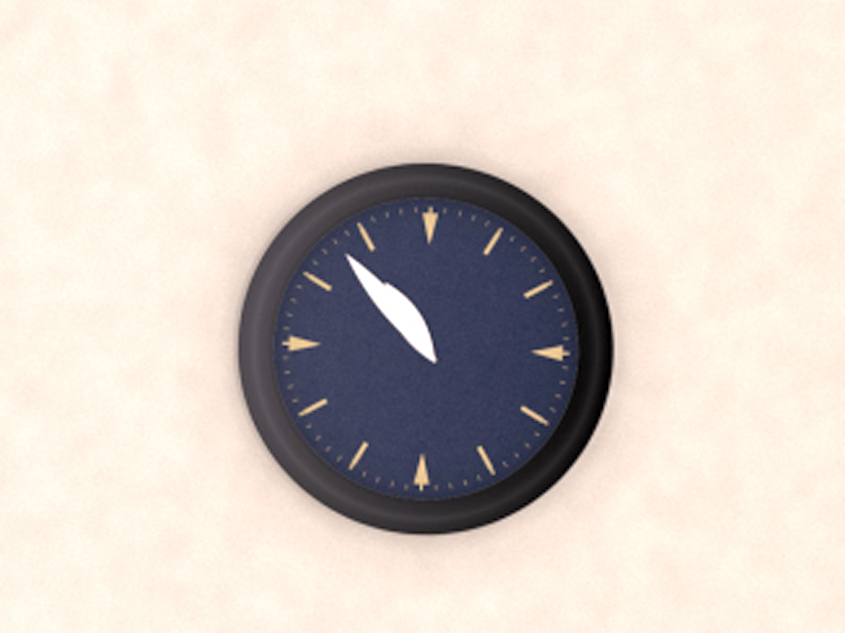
h=10 m=53
